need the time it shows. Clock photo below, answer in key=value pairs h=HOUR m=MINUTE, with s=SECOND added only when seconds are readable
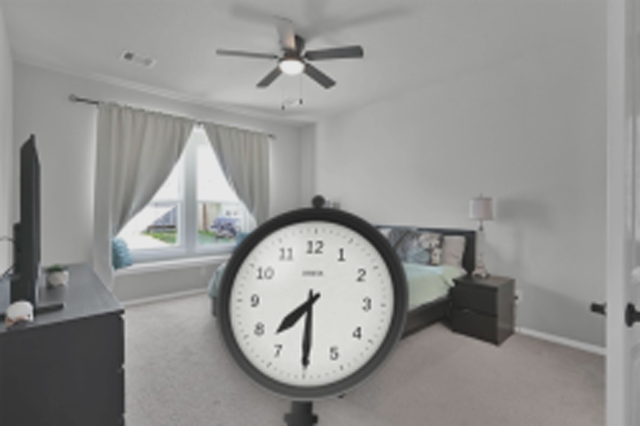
h=7 m=30
